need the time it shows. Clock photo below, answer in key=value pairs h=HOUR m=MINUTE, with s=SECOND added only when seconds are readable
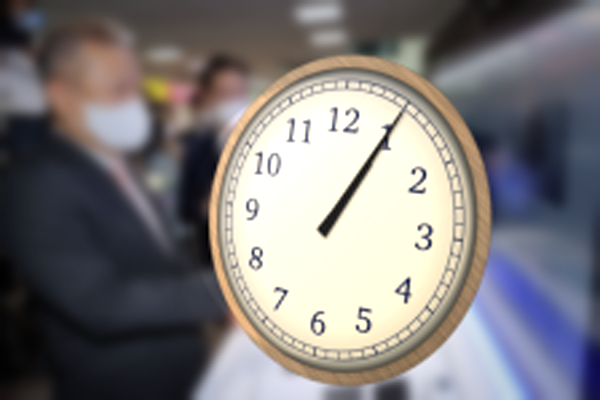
h=1 m=5
